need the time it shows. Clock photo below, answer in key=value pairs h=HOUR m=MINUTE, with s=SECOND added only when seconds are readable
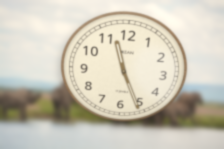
h=11 m=26
